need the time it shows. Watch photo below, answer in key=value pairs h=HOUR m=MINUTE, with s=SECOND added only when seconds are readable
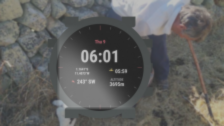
h=6 m=1
